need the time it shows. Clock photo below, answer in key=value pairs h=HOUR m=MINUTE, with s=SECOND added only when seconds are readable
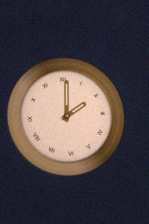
h=2 m=1
